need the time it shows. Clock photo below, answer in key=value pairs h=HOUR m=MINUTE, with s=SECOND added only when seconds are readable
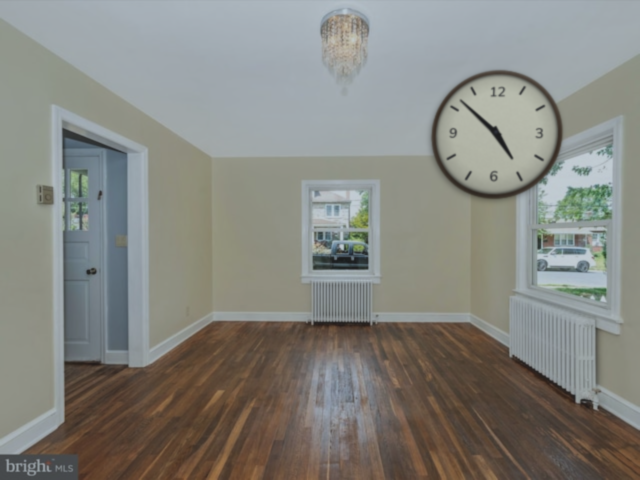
h=4 m=52
